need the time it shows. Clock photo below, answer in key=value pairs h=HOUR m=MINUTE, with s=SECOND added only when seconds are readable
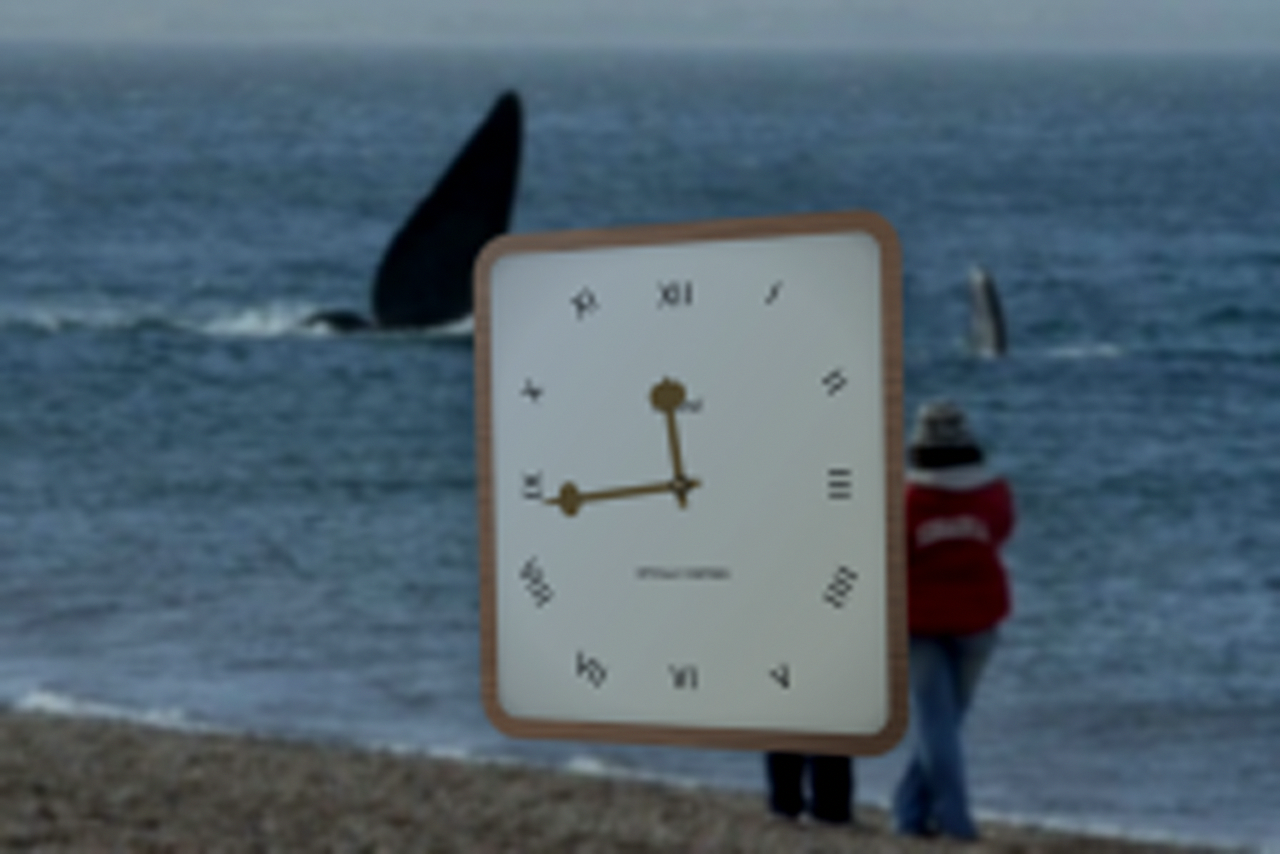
h=11 m=44
